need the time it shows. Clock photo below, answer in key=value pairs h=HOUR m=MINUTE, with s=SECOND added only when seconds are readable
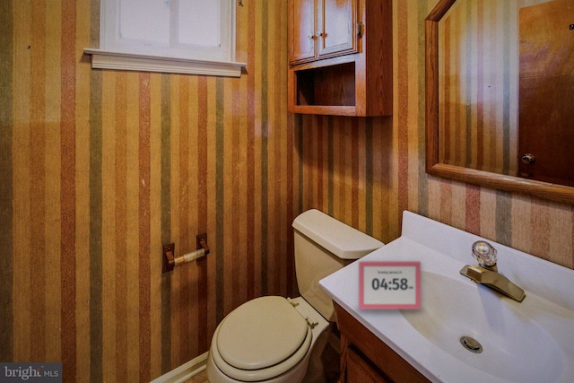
h=4 m=58
